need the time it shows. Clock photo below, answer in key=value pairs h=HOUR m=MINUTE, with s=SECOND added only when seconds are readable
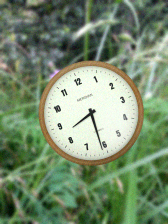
h=8 m=31
